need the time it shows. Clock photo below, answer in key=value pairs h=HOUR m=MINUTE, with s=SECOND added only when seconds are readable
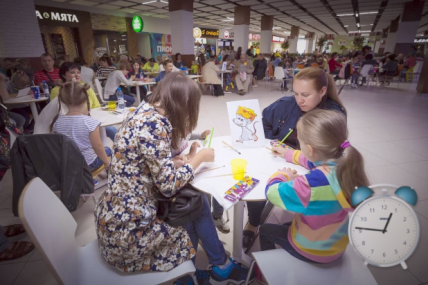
h=12 m=46
